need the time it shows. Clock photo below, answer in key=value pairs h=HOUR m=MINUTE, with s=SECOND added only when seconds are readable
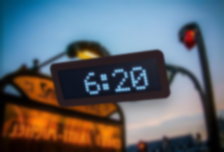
h=6 m=20
